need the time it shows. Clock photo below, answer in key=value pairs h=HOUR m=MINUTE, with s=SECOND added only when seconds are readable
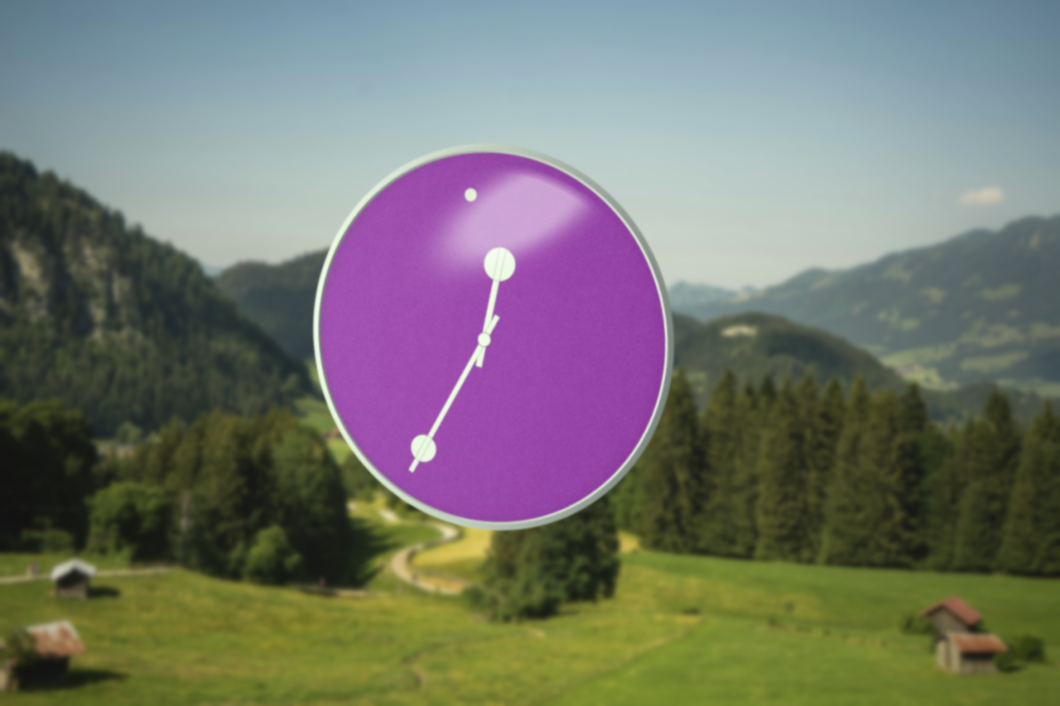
h=12 m=36
